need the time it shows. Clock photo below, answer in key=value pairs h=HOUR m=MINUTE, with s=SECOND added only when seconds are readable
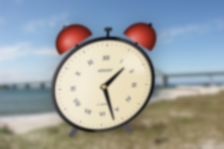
h=1 m=27
